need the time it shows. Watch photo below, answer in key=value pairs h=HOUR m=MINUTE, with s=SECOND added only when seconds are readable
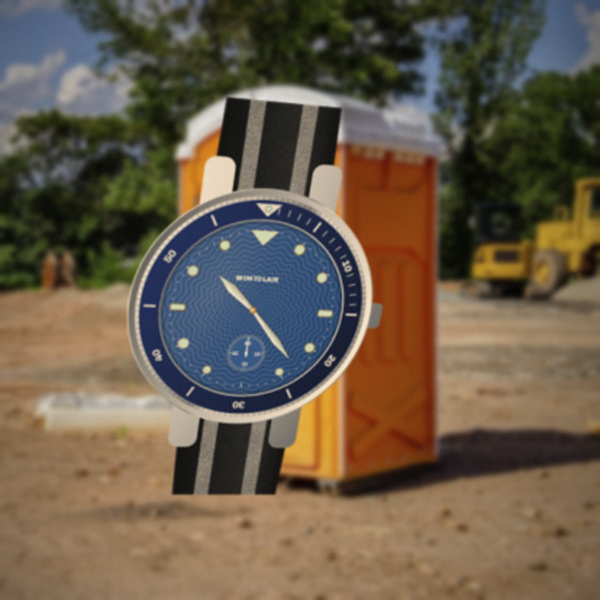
h=10 m=23
